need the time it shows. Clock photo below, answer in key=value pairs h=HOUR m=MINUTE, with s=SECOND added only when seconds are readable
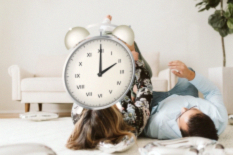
h=2 m=0
